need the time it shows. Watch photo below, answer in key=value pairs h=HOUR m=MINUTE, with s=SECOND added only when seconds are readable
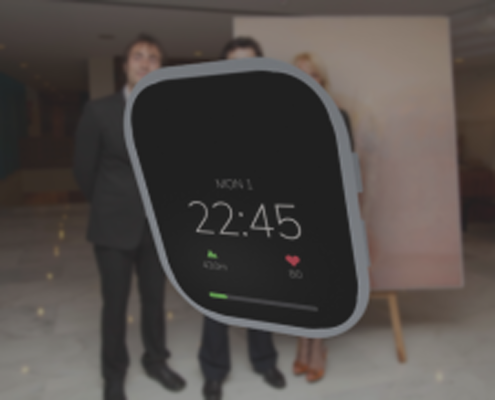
h=22 m=45
